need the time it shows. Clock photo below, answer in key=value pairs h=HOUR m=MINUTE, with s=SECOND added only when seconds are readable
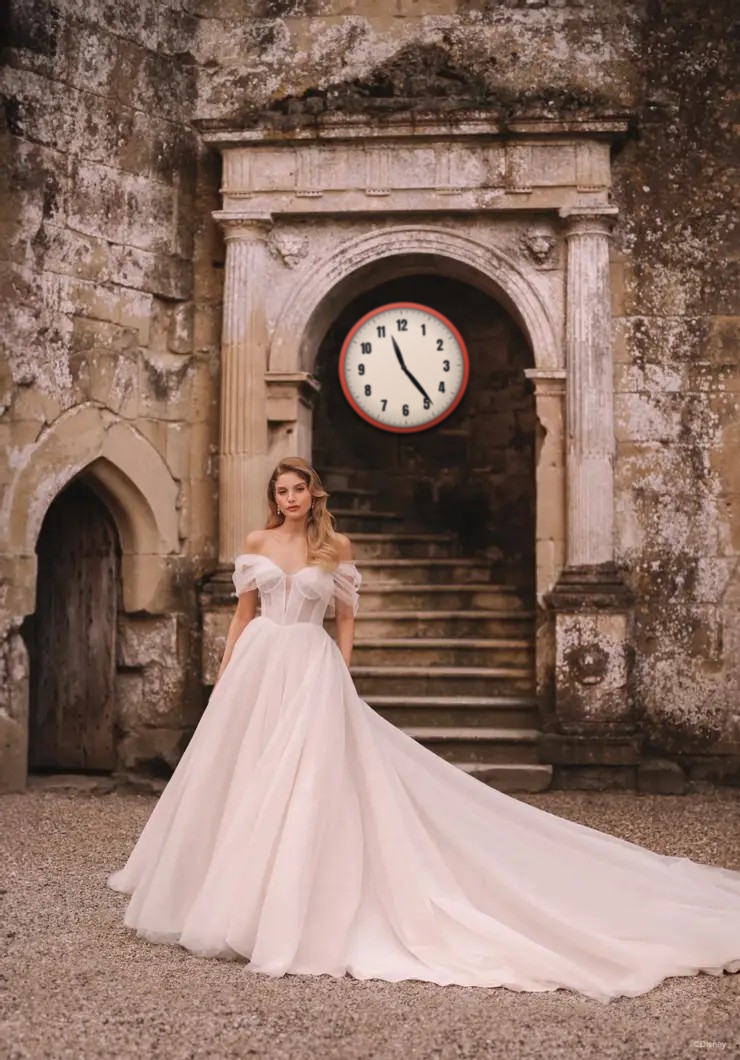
h=11 m=24
